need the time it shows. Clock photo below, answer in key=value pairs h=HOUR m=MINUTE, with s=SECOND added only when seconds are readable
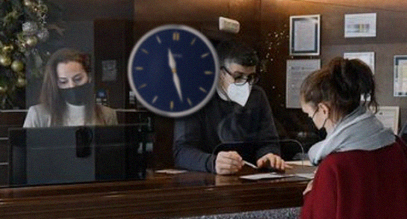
h=11 m=27
